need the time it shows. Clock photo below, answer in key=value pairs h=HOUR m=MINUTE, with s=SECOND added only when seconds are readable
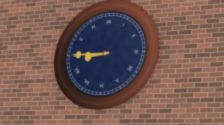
h=8 m=45
